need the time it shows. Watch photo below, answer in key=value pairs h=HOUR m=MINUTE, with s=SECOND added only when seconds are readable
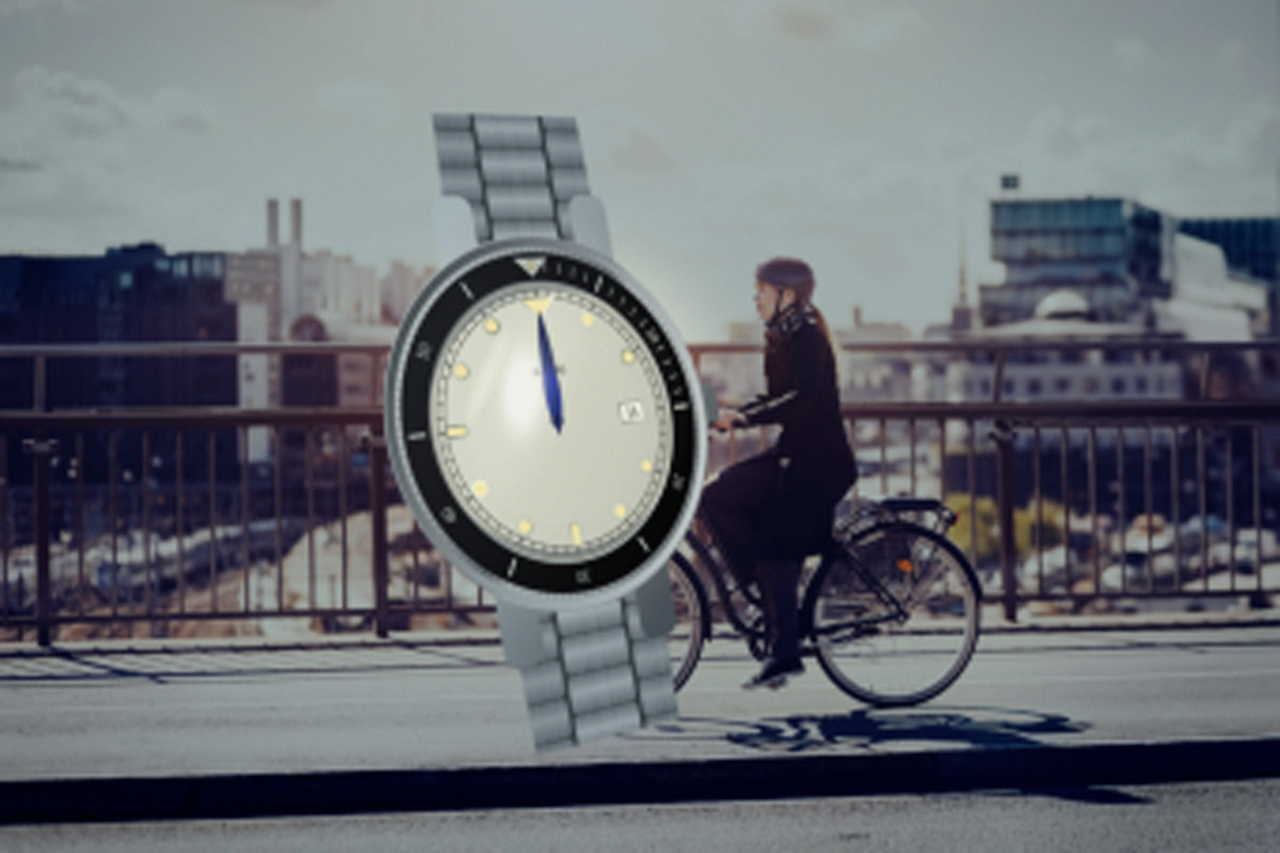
h=12 m=0
